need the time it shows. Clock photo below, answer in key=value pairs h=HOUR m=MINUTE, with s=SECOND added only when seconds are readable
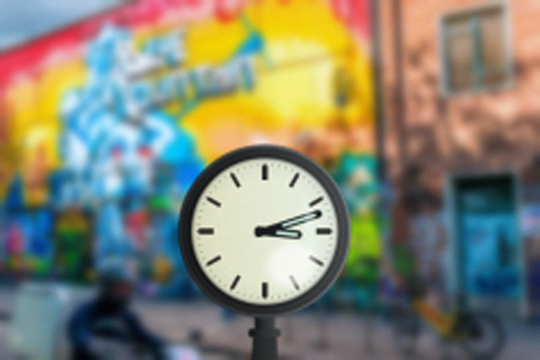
h=3 m=12
